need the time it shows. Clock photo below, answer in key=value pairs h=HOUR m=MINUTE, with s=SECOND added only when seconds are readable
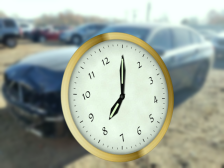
h=8 m=5
